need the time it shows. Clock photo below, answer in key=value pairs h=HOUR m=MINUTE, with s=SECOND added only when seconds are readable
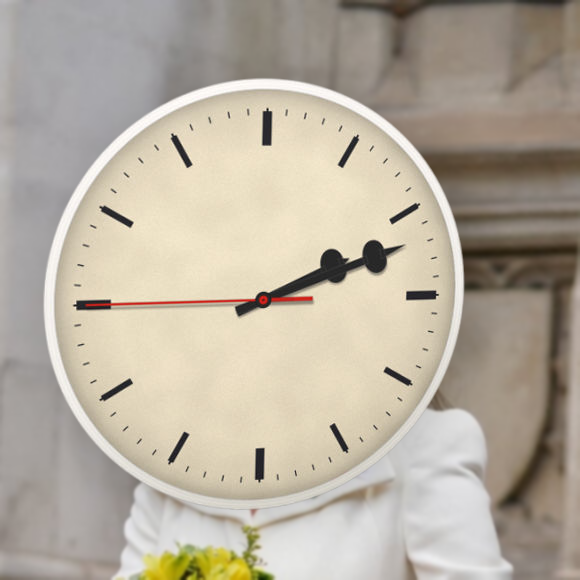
h=2 m=11 s=45
